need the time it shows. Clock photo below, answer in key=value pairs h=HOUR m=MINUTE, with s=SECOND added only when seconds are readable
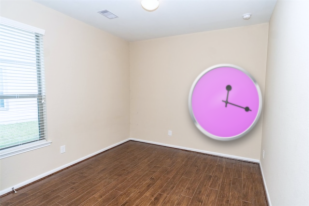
h=12 m=18
